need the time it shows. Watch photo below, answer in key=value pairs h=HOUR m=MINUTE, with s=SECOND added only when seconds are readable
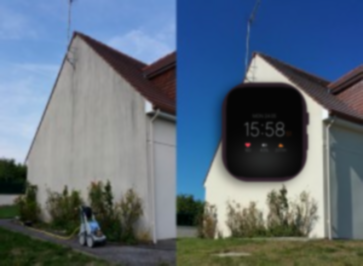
h=15 m=58
